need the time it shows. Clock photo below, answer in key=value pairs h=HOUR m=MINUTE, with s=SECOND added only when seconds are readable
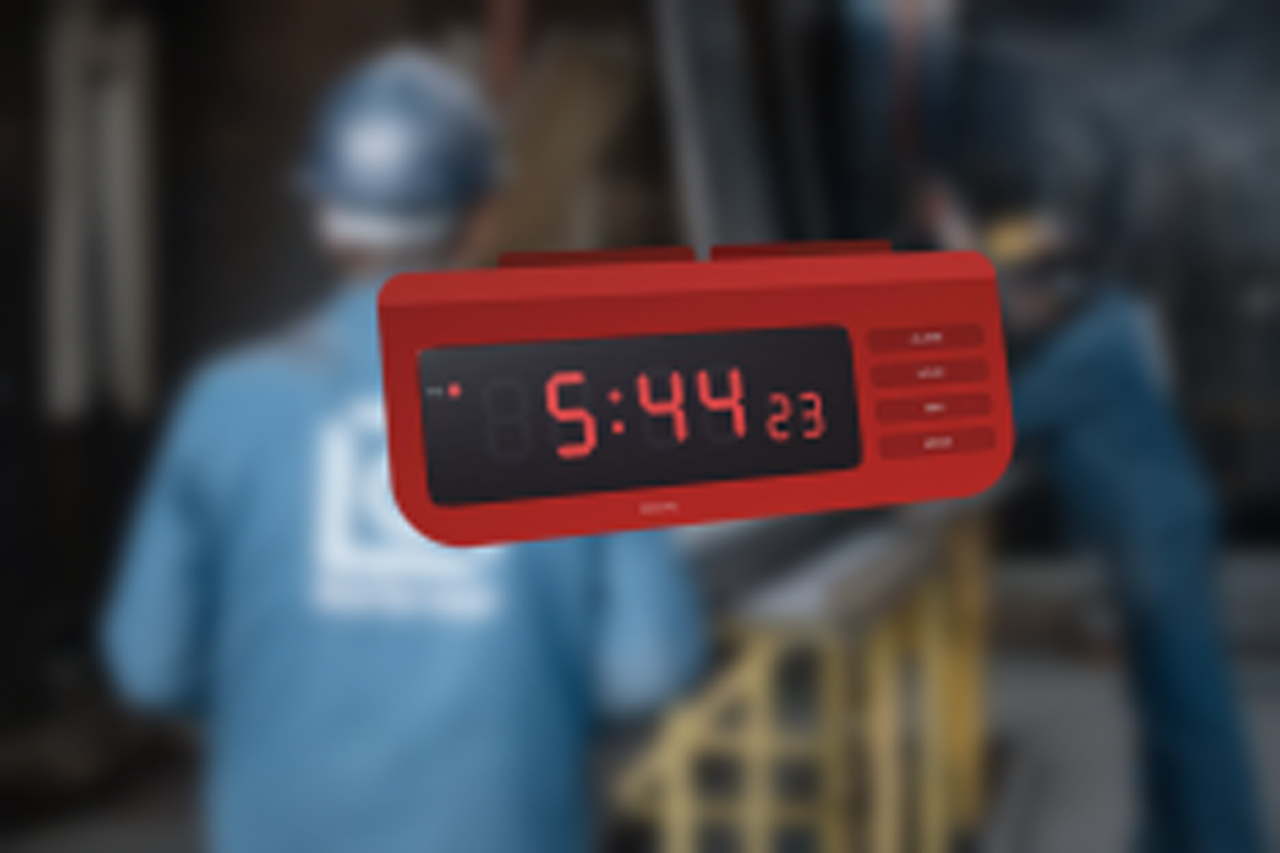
h=5 m=44 s=23
